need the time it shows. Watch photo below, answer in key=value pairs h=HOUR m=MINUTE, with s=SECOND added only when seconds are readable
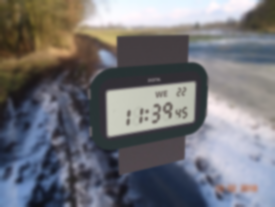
h=11 m=39 s=45
